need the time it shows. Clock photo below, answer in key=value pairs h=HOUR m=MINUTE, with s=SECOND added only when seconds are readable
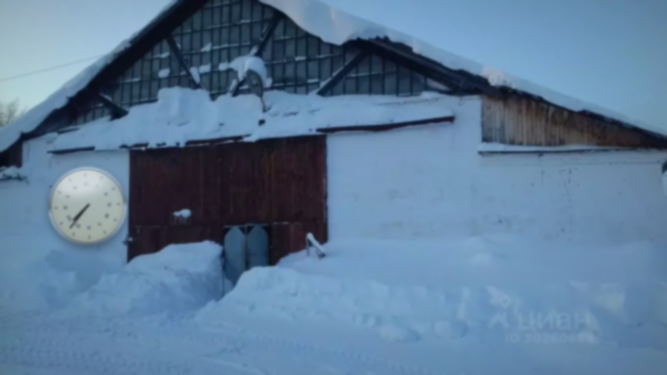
h=7 m=37
